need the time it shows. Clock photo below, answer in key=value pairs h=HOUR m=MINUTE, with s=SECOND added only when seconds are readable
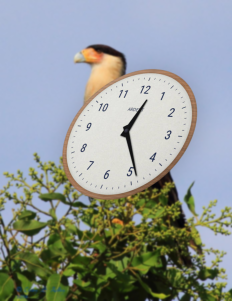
h=12 m=24
